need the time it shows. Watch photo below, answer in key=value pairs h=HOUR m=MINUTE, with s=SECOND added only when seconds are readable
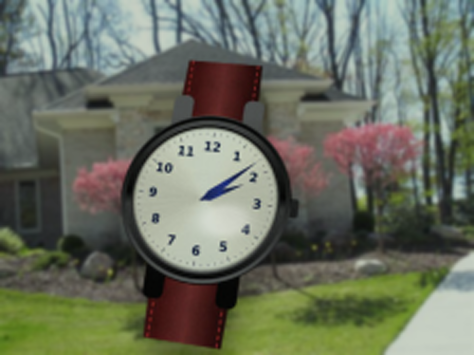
h=2 m=8
